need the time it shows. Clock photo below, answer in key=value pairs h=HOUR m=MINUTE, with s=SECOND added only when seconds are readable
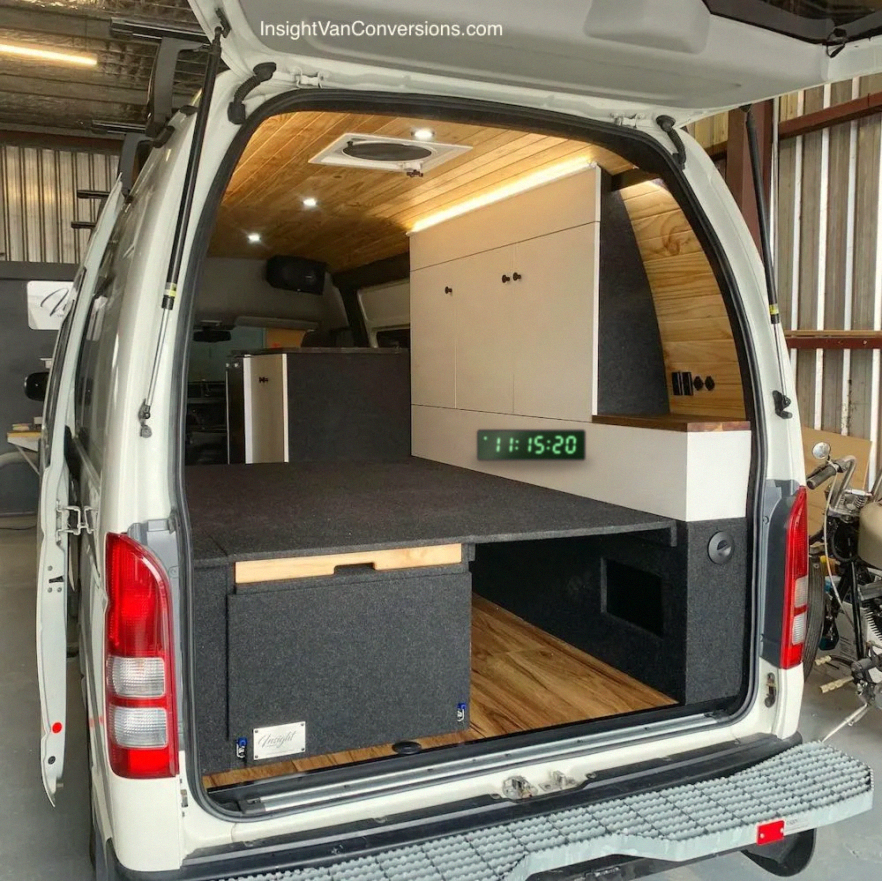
h=11 m=15 s=20
